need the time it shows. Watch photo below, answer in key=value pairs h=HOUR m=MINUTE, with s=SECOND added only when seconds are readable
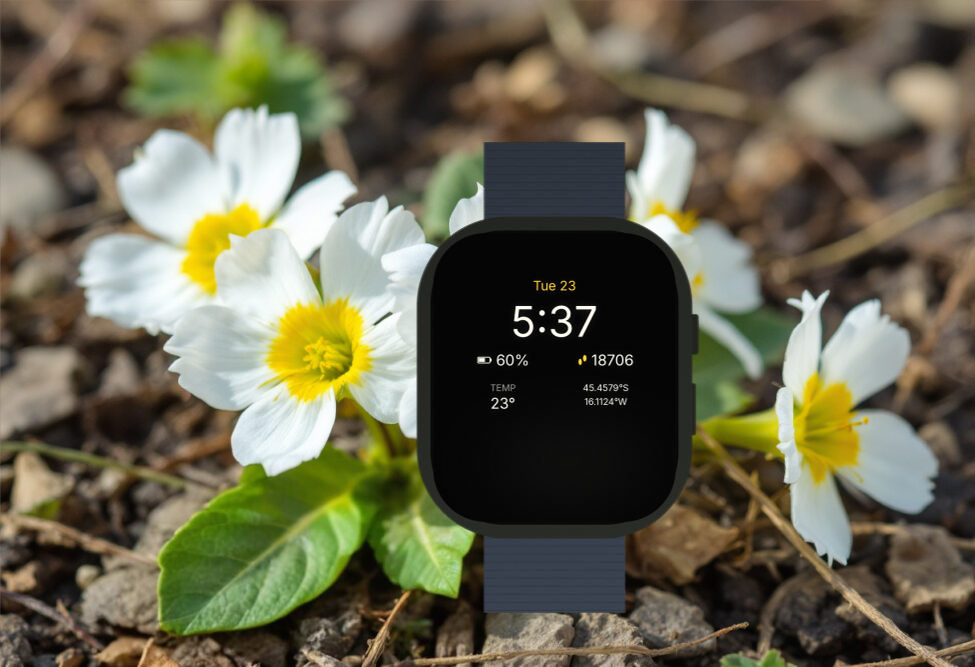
h=5 m=37
